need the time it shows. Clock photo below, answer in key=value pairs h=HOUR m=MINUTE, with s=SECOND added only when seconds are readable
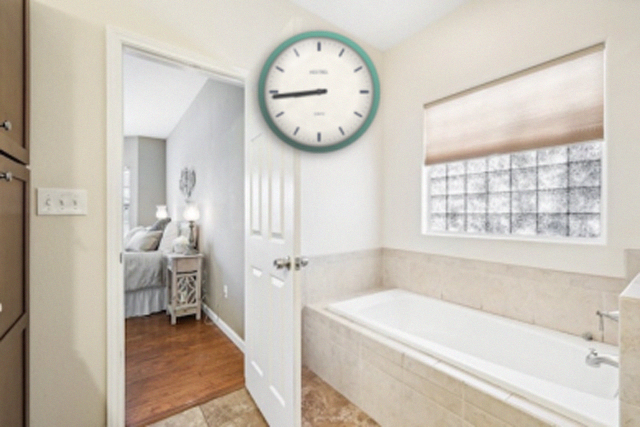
h=8 m=44
